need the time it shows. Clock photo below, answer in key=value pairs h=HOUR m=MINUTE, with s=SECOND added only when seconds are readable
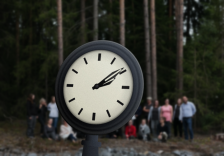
h=2 m=9
